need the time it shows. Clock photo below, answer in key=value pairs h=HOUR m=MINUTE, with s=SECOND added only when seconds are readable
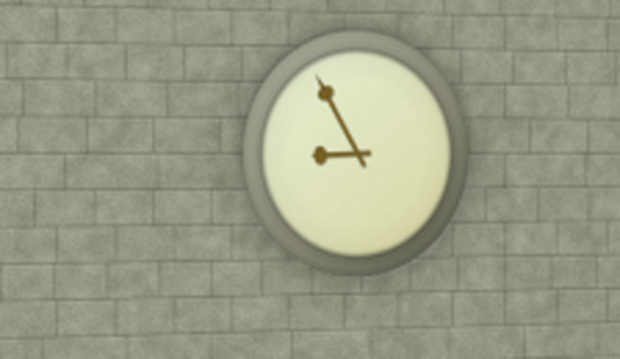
h=8 m=55
